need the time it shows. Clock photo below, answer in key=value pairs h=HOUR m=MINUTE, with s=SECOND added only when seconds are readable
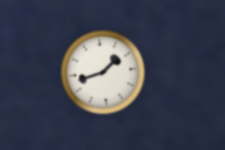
h=1 m=43
